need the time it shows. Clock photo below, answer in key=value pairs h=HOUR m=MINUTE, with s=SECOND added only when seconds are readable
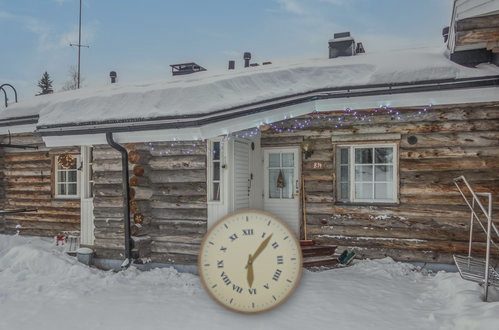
h=6 m=7
